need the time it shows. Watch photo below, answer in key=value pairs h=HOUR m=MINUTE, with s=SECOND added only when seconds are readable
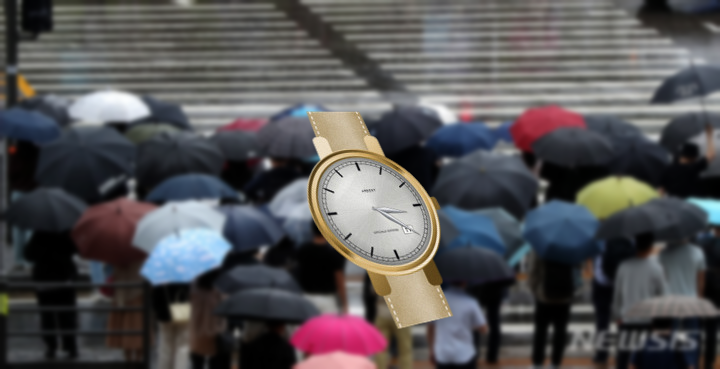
h=3 m=22
